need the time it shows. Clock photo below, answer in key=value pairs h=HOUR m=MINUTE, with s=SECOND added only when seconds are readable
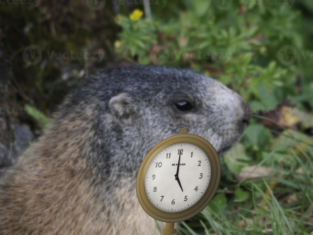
h=5 m=0
